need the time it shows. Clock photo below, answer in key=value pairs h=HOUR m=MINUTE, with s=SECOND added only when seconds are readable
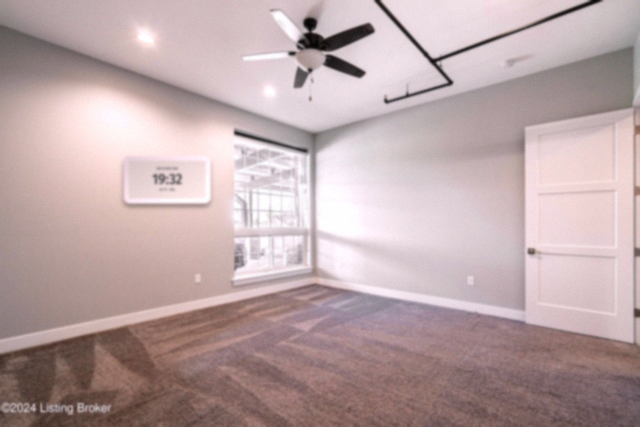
h=19 m=32
